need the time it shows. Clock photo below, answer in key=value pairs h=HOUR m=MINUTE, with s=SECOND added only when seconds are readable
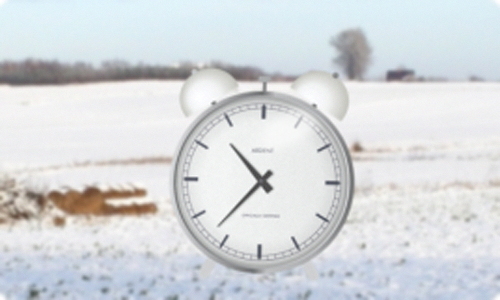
h=10 m=37
